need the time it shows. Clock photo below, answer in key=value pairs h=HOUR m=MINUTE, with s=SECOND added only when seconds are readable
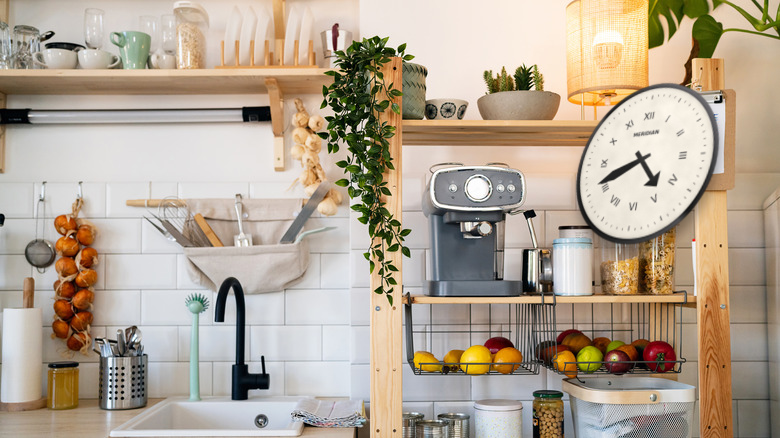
h=4 m=41
